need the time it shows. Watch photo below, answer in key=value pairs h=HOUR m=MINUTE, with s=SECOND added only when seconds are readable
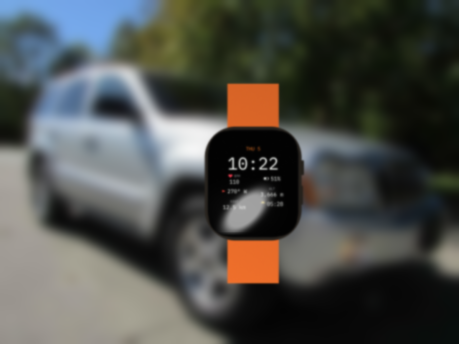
h=10 m=22
